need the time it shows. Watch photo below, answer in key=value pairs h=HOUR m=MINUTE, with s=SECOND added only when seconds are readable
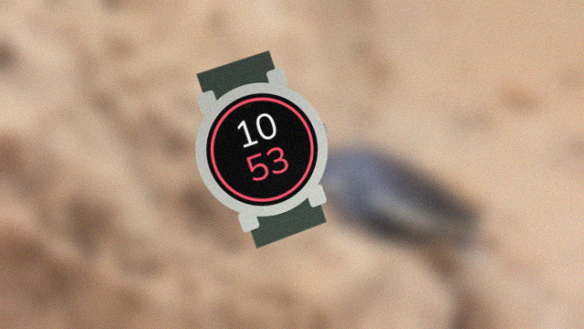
h=10 m=53
